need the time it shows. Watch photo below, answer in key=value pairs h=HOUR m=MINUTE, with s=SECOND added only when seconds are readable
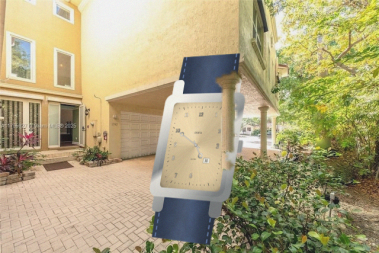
h=4 m=50
